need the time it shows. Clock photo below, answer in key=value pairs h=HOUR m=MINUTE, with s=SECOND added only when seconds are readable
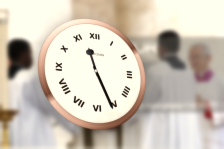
h=11 m=26
